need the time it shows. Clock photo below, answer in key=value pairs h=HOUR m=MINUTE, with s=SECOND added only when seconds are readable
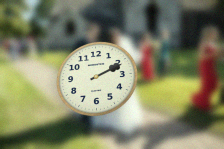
h=2 m=11
